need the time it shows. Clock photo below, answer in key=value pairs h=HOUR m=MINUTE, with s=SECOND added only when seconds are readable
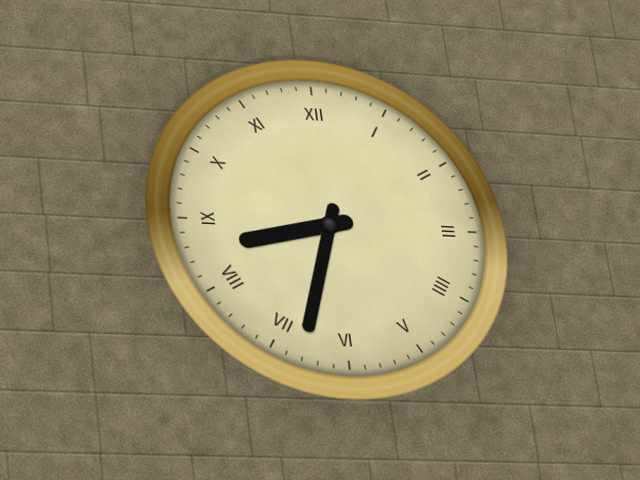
h=8 m=33
